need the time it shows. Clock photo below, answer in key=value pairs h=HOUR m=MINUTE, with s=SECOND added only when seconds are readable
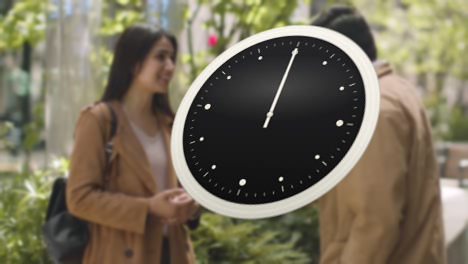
h=12 m=0
